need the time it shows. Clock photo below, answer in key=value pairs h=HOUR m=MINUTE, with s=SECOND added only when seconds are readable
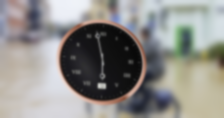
h=5 m=58
